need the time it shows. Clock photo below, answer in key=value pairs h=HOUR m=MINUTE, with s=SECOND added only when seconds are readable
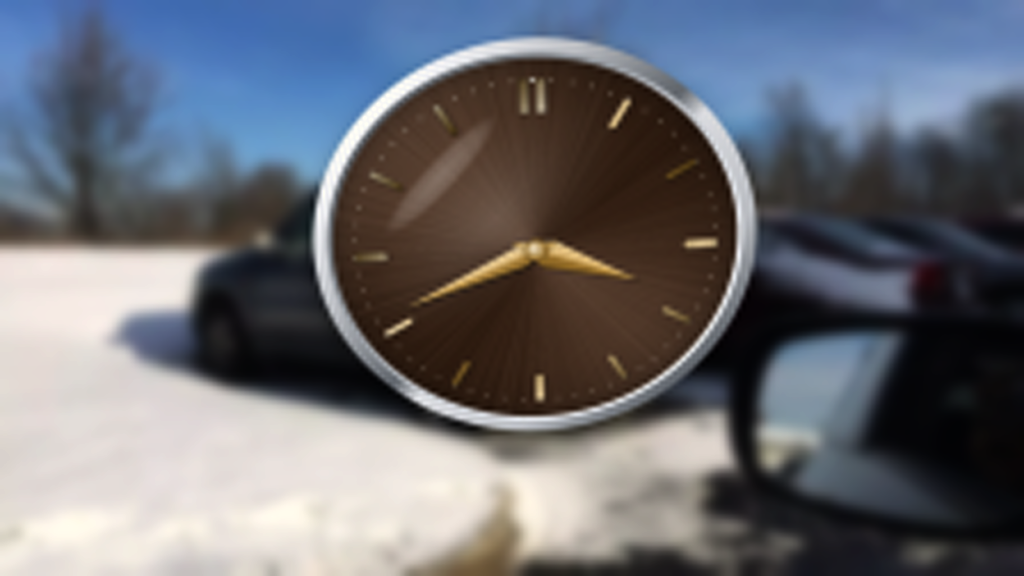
h=3 m=41
